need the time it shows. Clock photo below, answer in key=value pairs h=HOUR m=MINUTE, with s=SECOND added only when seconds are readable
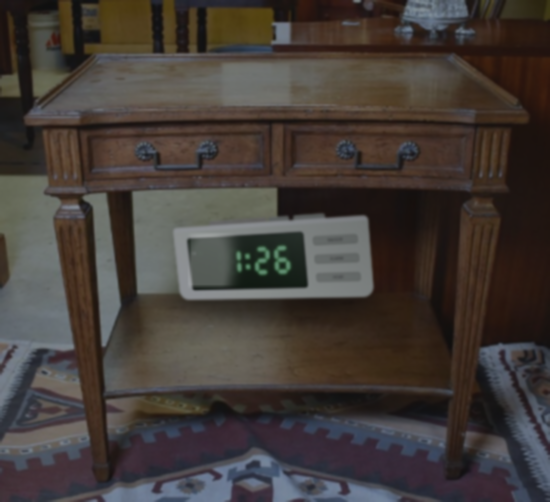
h=1 m=26
